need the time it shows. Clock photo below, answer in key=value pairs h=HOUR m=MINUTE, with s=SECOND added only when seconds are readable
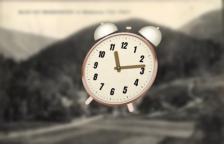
h=11 m=13
